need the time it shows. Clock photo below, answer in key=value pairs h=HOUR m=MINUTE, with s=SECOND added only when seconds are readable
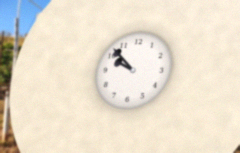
h=9 m=52
